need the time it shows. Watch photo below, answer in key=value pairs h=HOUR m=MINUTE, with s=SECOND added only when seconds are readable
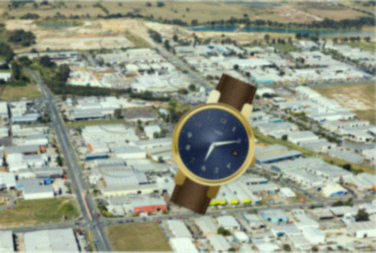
h=6 m=10
